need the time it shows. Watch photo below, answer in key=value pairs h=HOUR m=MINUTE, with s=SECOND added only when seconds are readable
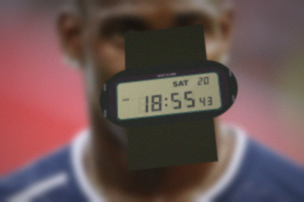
h=18 m=55
